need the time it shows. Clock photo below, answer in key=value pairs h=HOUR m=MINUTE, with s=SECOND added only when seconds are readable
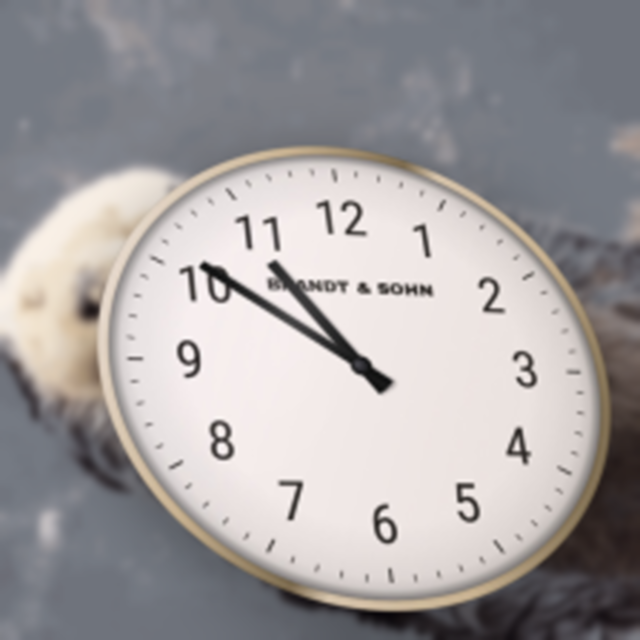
h=10 m=51
